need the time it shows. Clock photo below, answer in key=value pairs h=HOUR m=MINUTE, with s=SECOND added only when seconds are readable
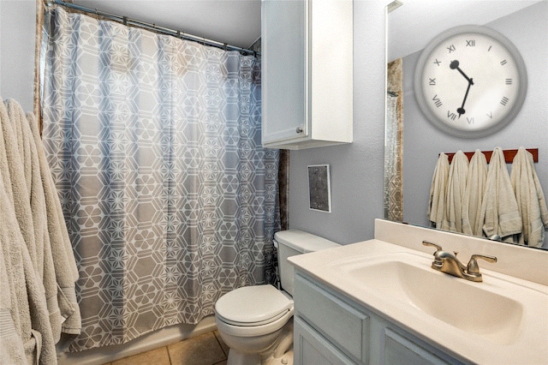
h=10 m=33
